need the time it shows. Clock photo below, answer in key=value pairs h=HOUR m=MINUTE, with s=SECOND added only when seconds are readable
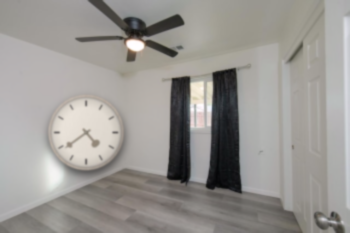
h=4 m=39
